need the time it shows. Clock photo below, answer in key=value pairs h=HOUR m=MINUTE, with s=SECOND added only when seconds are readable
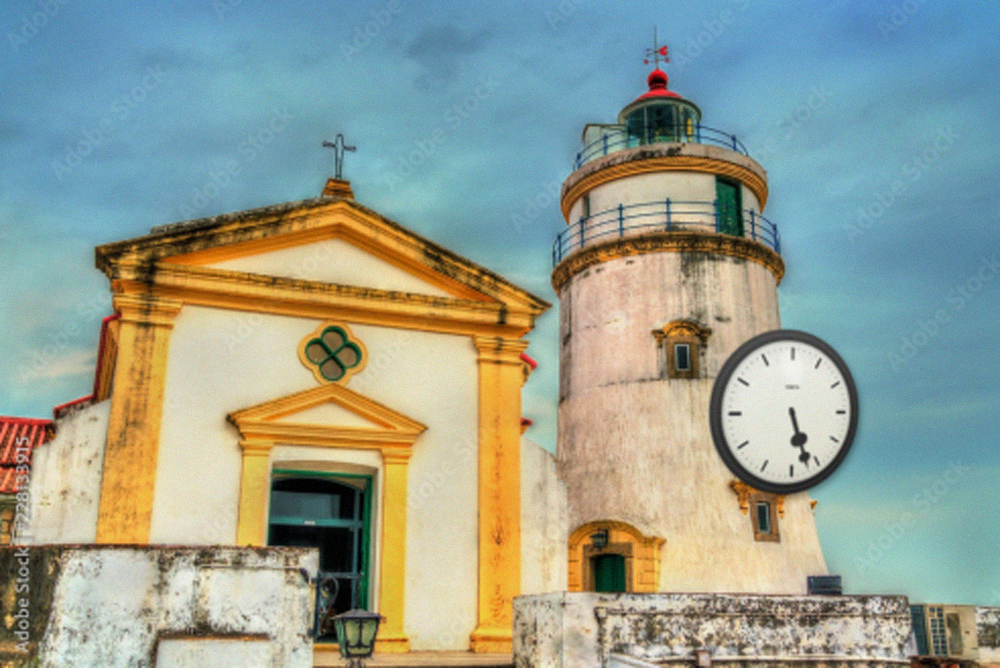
h=5 m=27
